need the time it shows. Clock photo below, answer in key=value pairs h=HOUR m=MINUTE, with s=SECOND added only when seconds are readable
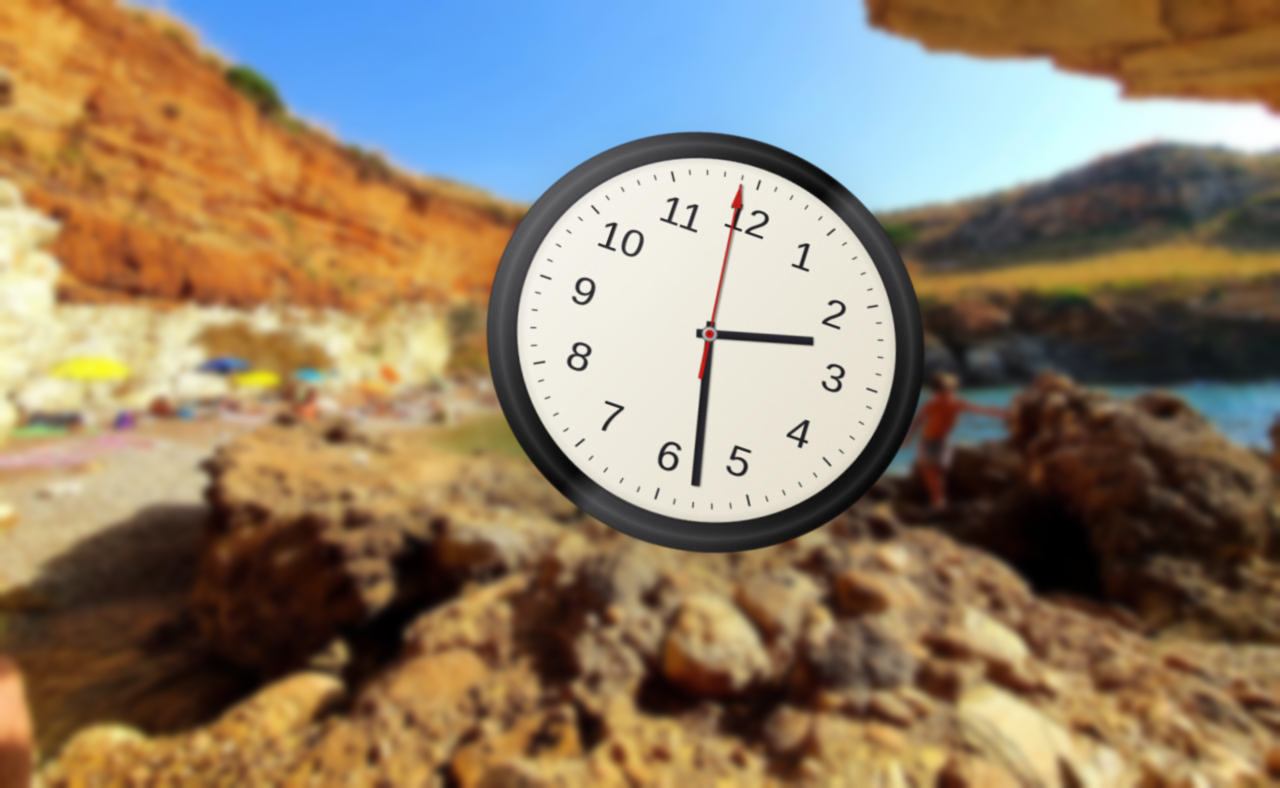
h=2 m=27 s=59
